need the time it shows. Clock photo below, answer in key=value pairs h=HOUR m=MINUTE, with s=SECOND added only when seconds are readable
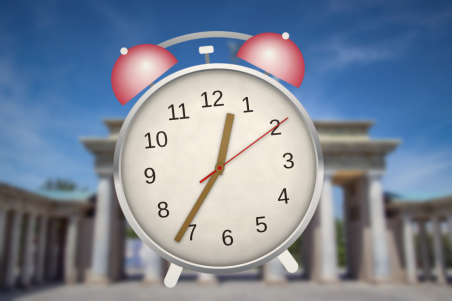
h=12 m=36 s=10
